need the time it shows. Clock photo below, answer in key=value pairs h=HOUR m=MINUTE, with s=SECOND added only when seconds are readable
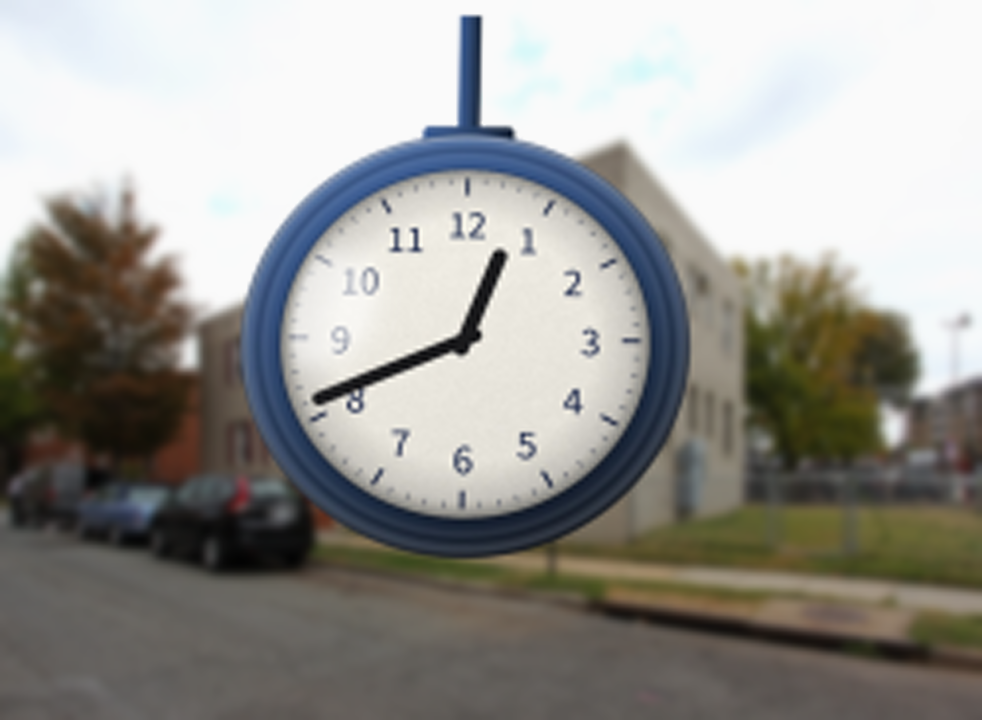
h=12 m=41
